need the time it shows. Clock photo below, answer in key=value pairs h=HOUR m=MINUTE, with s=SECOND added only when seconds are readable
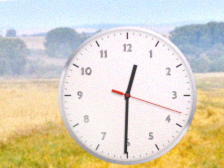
h=12 m=30 s=18
